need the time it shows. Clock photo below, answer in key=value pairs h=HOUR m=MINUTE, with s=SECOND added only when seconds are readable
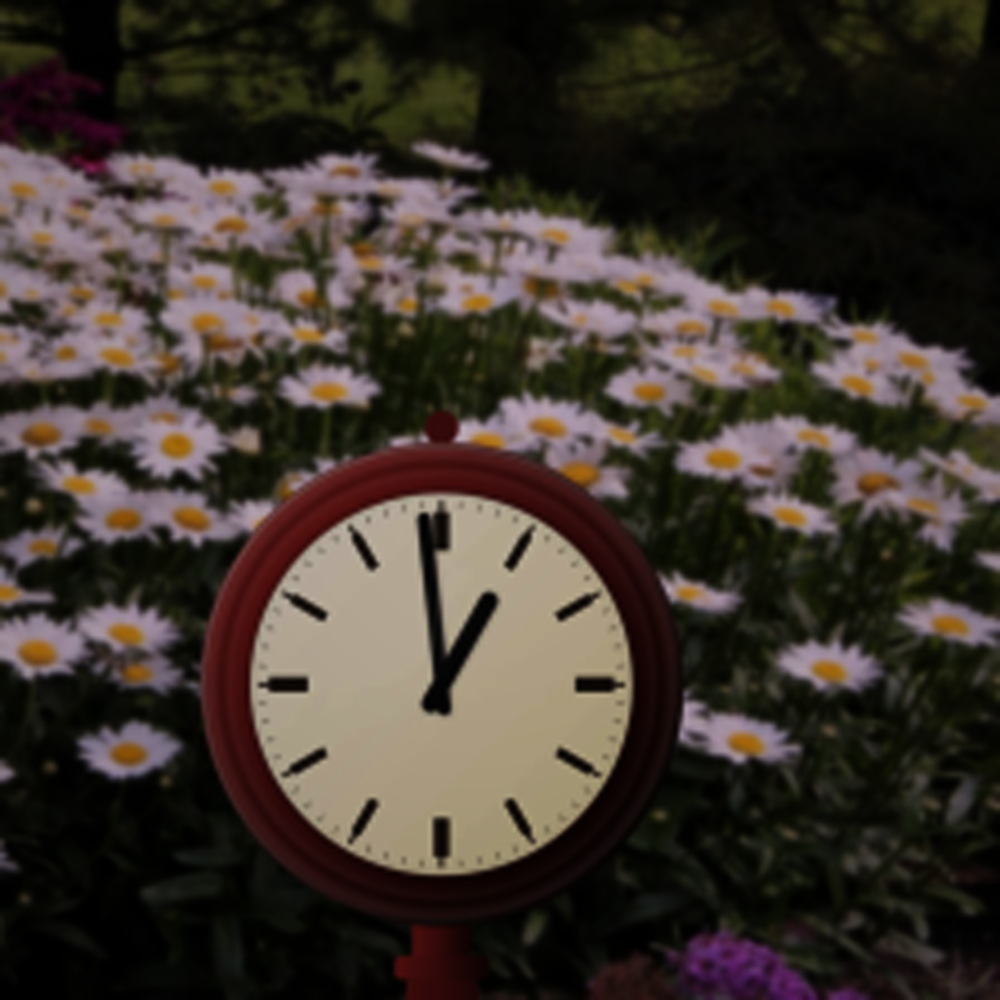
h=12 m=59
